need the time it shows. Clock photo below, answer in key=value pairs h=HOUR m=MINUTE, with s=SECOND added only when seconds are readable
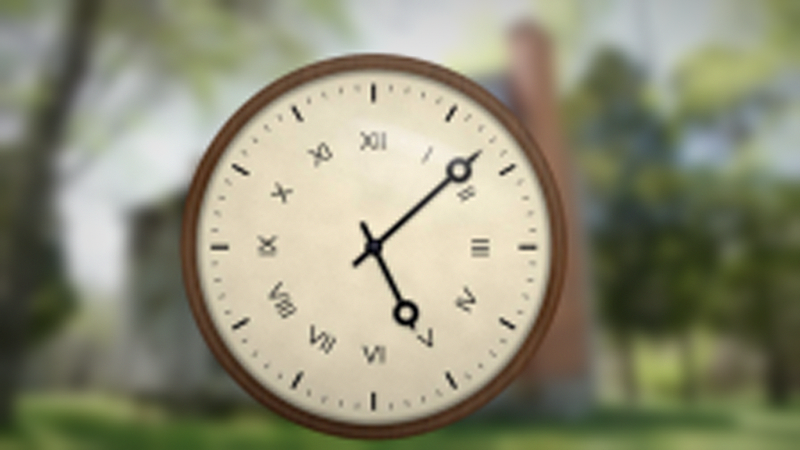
h=5 m=8
